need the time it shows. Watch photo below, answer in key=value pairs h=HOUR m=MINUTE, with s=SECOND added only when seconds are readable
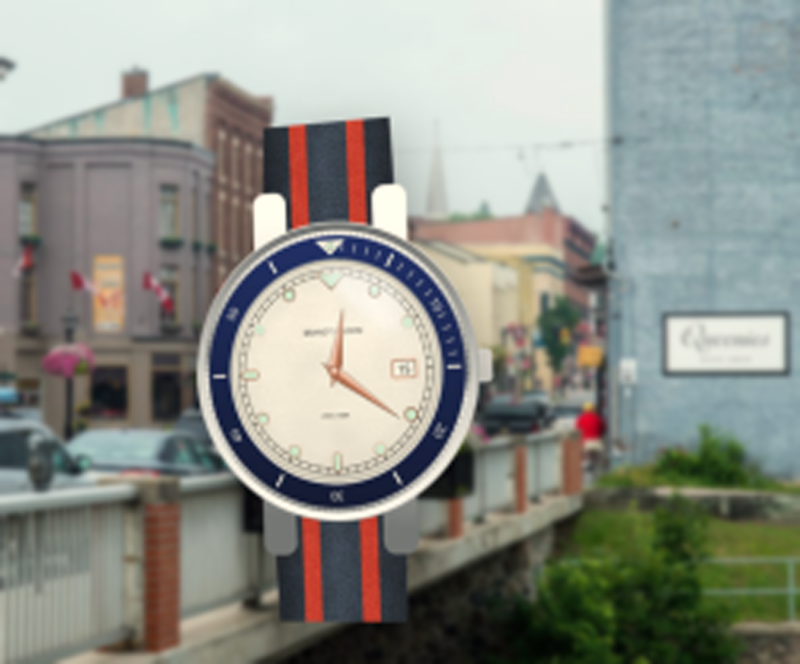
h=12 m=21
